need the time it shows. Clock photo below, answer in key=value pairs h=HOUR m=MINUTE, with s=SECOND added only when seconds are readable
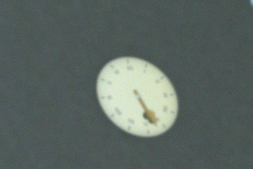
h=5 m=27
